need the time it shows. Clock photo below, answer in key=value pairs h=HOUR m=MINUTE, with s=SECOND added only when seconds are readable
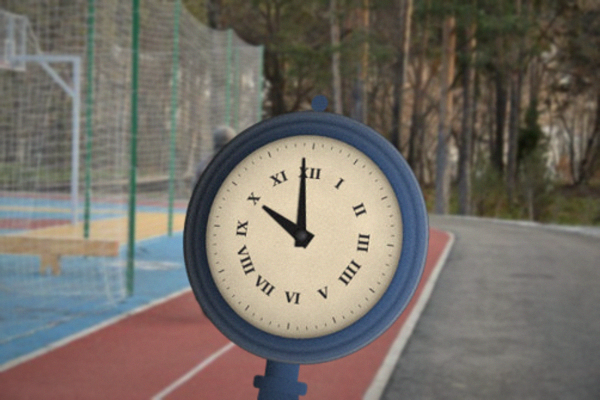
h=9 m=59
